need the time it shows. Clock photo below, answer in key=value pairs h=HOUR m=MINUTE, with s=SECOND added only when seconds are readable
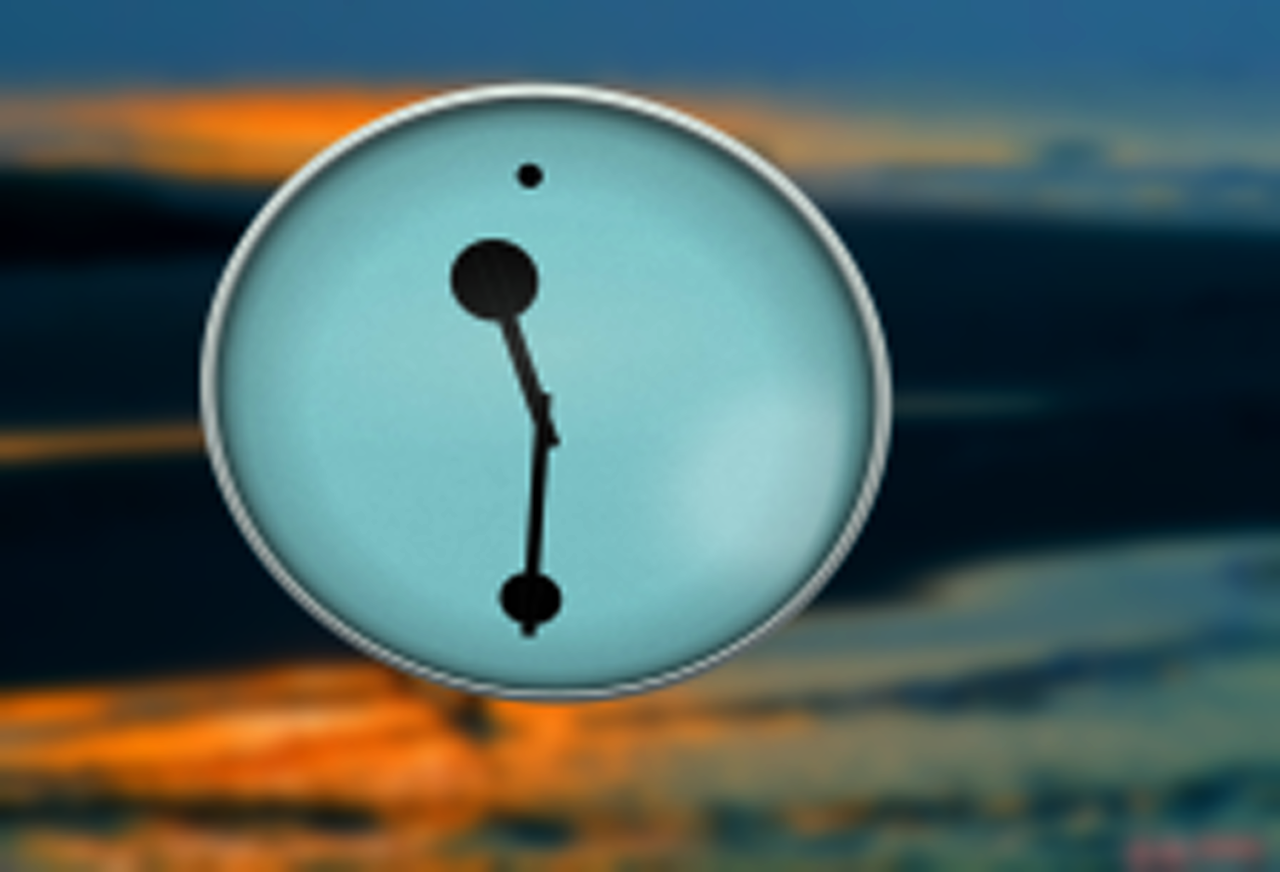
h=11 m=31
